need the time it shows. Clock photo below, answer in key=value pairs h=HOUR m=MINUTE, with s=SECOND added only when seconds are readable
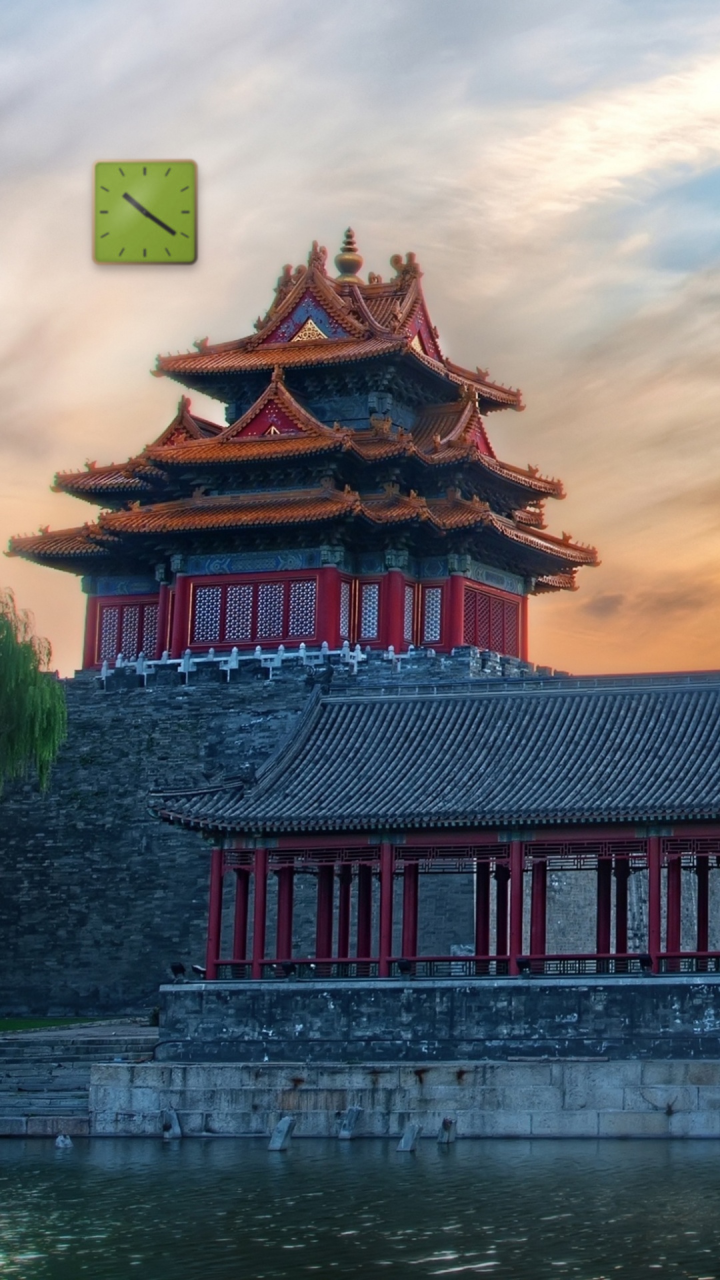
h=10 m=21
